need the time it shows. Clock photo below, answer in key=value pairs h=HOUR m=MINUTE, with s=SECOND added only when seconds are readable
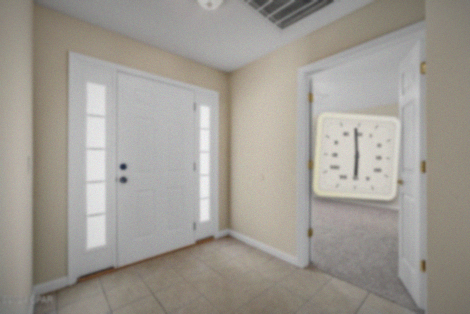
h=5 m=59
